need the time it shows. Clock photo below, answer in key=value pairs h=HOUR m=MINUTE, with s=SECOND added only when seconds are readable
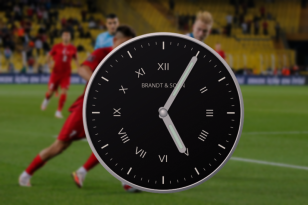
h=5 m=5
